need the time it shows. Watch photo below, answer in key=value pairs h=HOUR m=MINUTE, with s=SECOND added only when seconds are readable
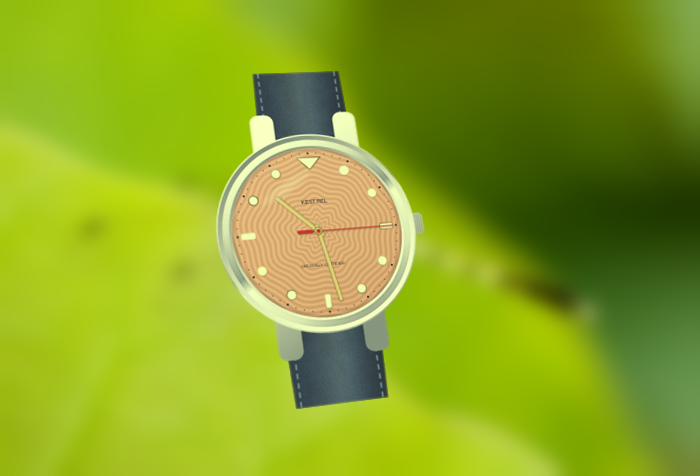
h=10 m=28 s=15
